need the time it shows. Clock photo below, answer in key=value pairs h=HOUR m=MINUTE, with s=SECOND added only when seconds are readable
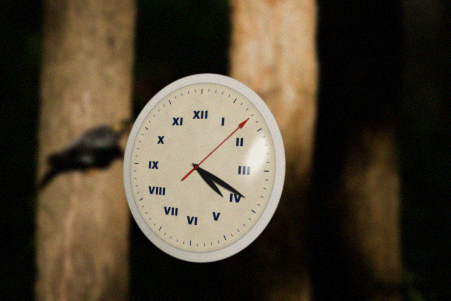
h=4 m=19 s=8
